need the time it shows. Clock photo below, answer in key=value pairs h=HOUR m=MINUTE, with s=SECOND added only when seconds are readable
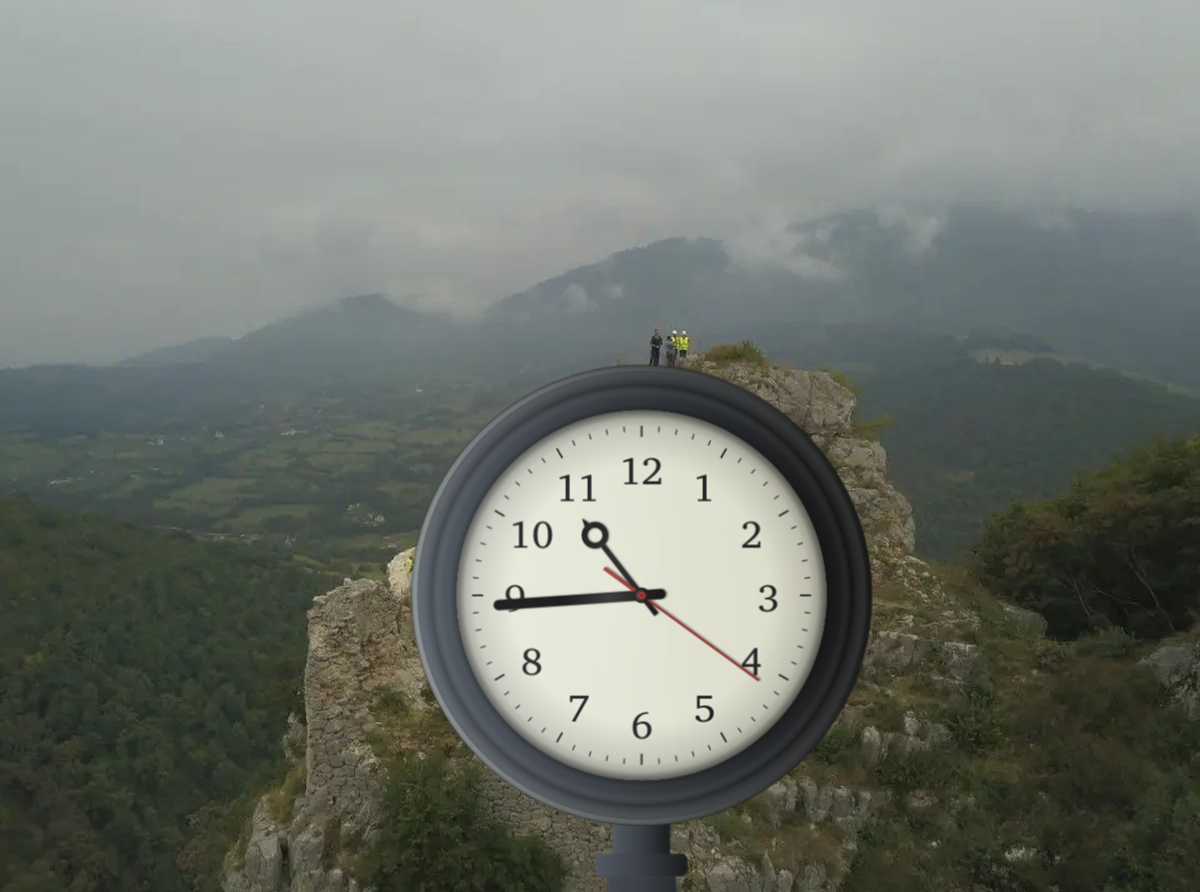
h=10 m=44 s=21
